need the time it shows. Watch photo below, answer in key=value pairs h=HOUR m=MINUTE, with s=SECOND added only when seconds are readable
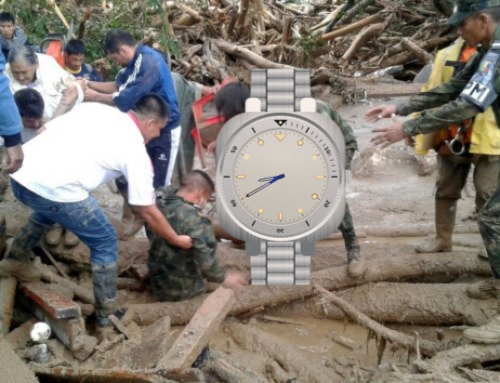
h=8 m=40
